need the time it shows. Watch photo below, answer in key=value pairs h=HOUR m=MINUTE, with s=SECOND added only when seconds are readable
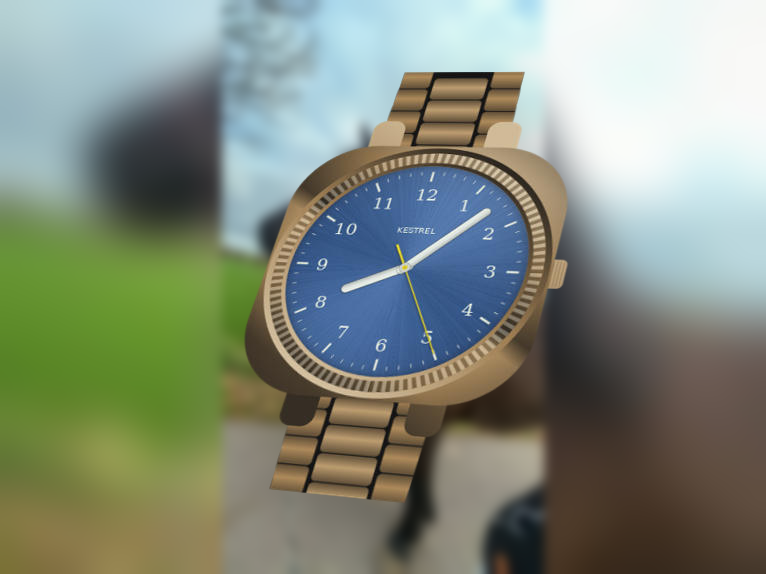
h=8 m=7 s=25
